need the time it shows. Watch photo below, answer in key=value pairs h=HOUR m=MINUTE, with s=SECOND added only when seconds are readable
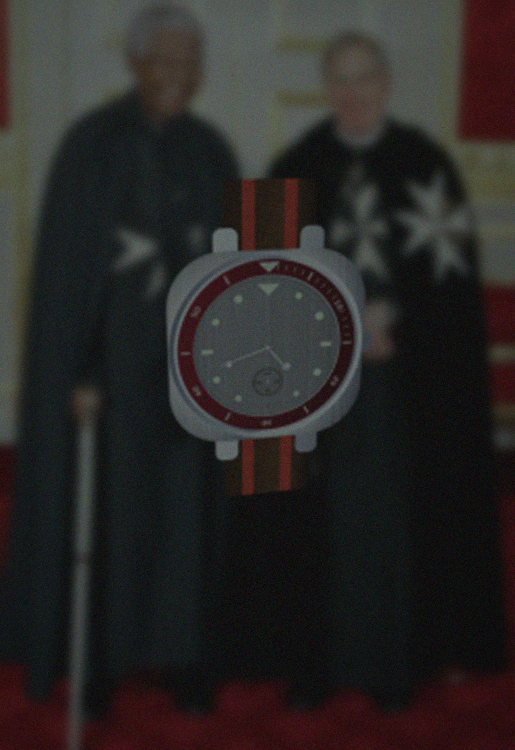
h=4 m=42
